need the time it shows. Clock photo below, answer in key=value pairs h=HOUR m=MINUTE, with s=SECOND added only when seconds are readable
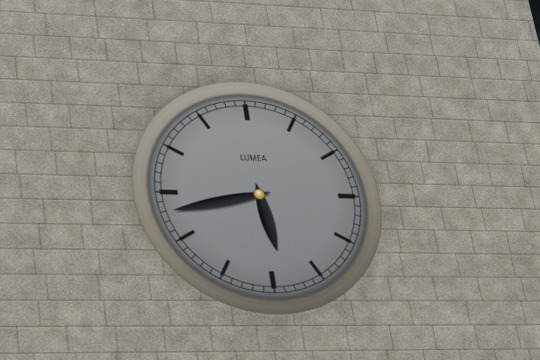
h=5 m=43
